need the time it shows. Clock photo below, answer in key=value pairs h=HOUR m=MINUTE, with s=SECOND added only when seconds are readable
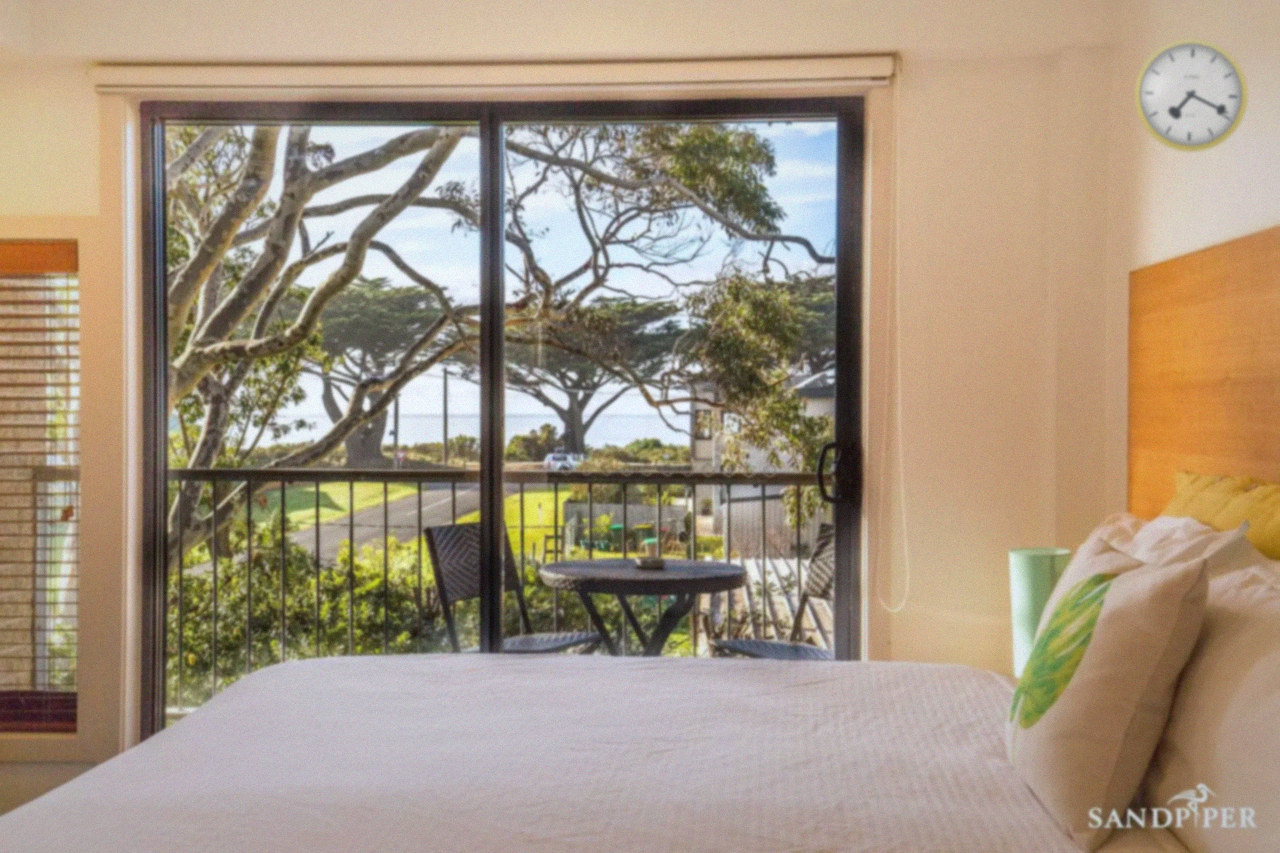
h=7 m=19
